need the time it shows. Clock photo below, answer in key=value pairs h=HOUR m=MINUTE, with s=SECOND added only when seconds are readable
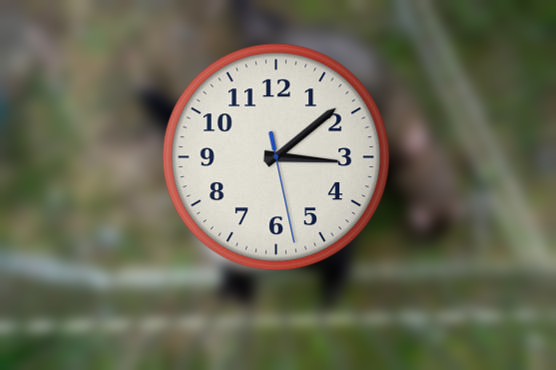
h=3 m=8 s=28
